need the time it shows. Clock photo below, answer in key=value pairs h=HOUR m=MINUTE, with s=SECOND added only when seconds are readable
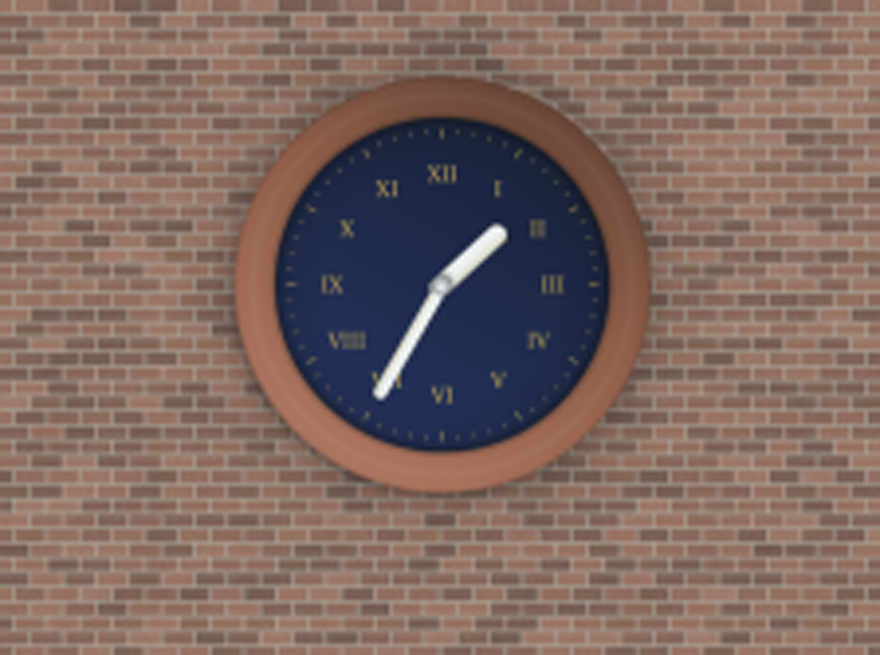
h=1 m=35
